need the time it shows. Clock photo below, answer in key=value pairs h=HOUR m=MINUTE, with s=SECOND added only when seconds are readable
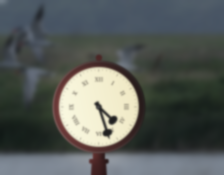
h=4 m=27
